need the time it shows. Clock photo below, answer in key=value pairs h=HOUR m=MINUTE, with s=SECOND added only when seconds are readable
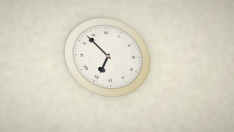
h=6 m=53
